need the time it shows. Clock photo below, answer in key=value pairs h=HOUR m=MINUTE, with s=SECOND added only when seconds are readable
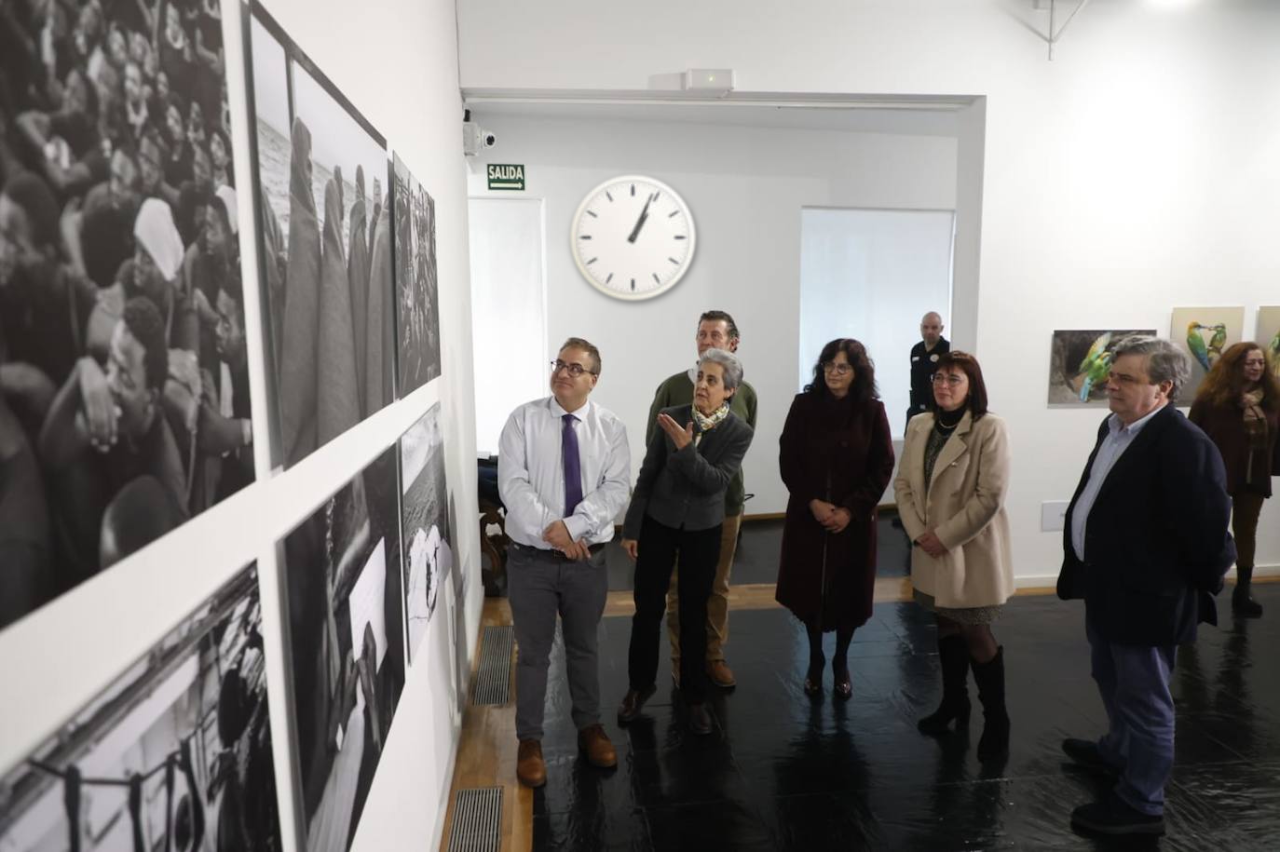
h=1 m=4
